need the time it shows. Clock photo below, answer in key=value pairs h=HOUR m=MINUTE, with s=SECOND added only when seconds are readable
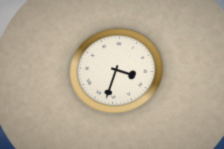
h=3 m=32
